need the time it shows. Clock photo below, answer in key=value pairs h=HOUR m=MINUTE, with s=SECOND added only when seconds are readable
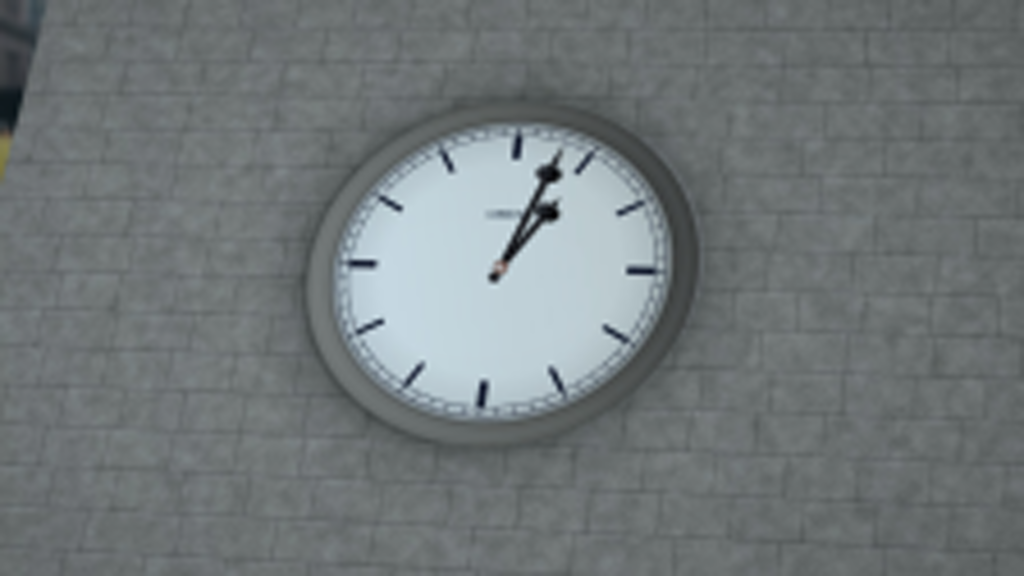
h=1 m=3
